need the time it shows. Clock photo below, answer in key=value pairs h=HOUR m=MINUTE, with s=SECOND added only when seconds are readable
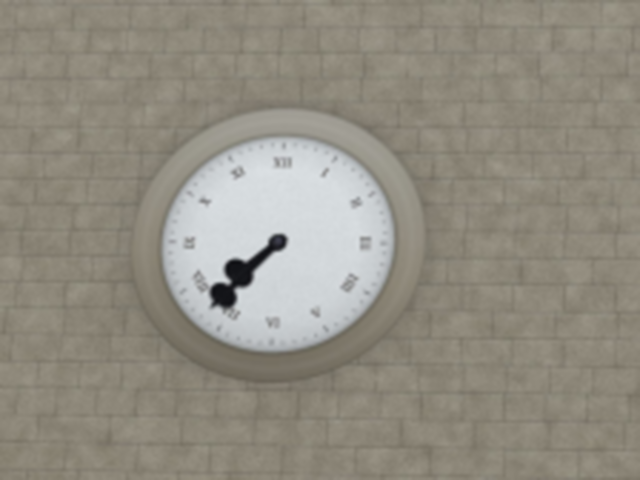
h=7 m=37
